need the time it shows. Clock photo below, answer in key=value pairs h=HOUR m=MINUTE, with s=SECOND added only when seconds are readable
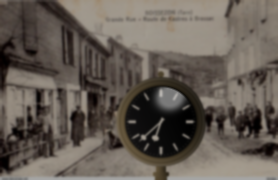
h=6 m=38
